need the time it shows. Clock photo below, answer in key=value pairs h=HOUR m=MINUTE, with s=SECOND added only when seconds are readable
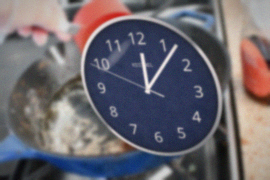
h=12 m=6 s=49
